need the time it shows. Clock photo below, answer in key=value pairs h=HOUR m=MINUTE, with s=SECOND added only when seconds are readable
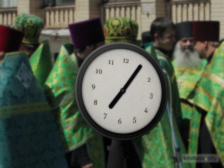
h=7 m=5
